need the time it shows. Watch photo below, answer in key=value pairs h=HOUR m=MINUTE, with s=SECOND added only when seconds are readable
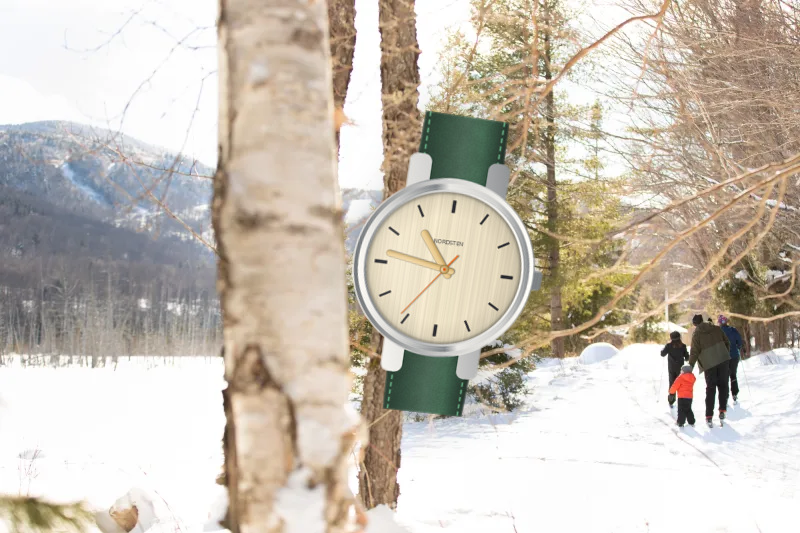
h=10 m=46 s=36
